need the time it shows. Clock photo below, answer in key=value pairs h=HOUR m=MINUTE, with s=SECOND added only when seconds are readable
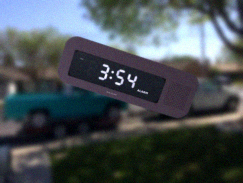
h=3 m=54
